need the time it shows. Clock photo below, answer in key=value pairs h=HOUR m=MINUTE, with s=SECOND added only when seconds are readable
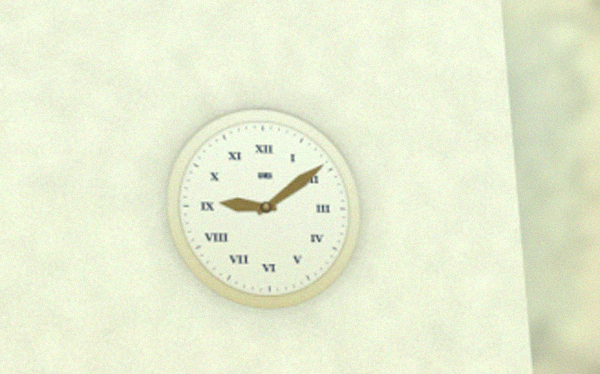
h=9 m=9
